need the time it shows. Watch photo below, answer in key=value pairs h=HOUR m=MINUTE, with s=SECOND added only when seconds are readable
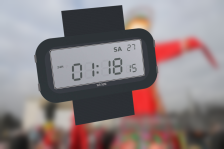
h=1 m=18 s=15
